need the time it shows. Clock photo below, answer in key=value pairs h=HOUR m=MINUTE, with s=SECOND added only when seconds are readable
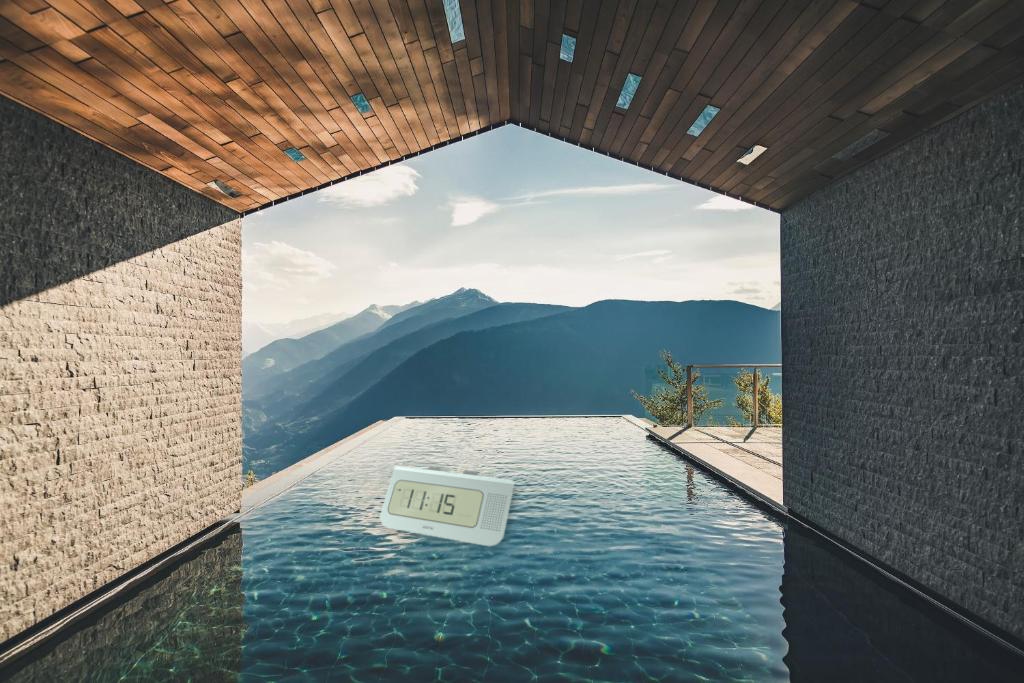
h=11 m=15
